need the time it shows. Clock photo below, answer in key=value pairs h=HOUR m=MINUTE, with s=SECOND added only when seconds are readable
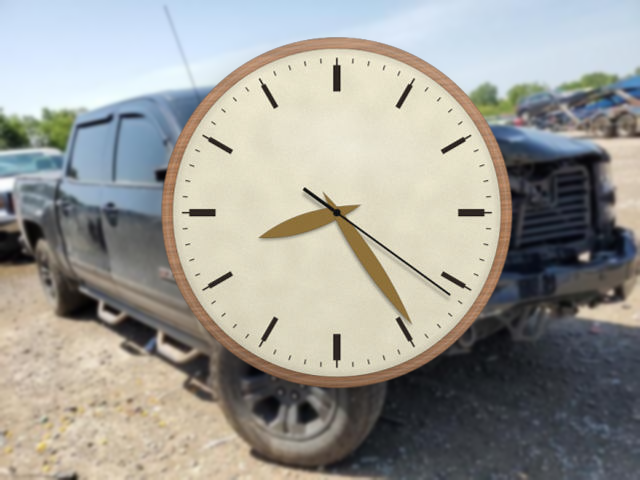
h=8 m=24 s=21
